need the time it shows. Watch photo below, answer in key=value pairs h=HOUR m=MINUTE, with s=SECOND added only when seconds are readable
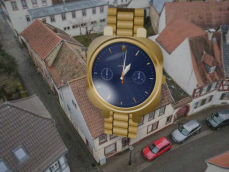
h=1 m=1
